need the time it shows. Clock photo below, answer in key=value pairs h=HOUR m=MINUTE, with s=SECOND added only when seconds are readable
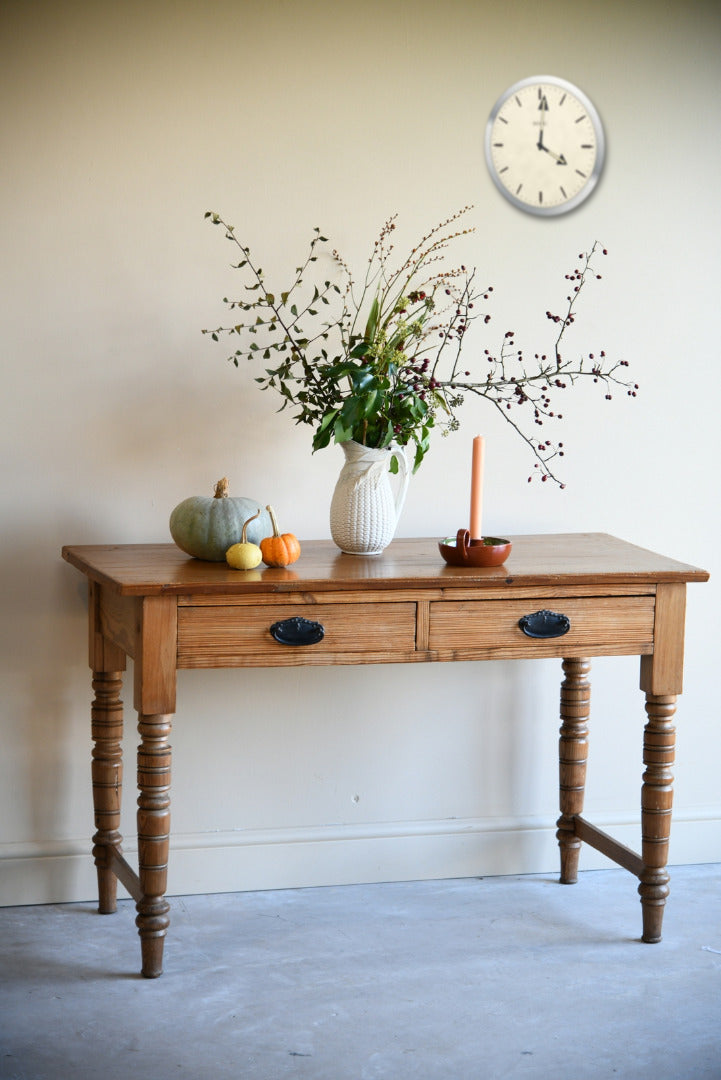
h=4 m=1
